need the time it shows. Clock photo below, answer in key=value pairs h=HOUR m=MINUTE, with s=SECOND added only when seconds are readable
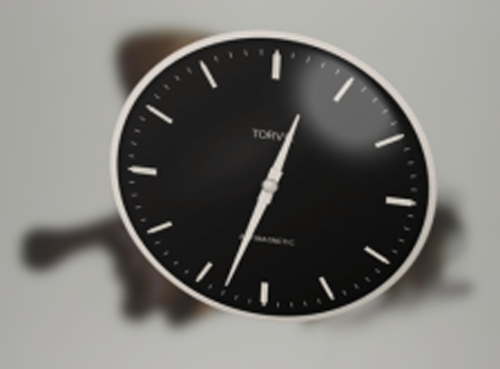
h=12 m=33
